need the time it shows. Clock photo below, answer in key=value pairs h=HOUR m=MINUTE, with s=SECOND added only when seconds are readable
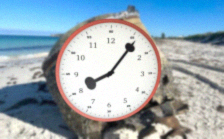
h=8 m=6
